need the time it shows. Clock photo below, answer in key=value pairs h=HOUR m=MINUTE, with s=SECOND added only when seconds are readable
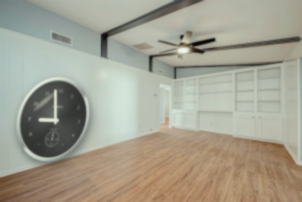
h=8 m=58
